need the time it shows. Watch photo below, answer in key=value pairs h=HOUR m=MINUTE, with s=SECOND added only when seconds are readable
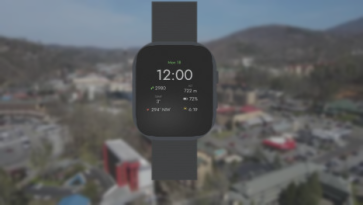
h=12 m=0
